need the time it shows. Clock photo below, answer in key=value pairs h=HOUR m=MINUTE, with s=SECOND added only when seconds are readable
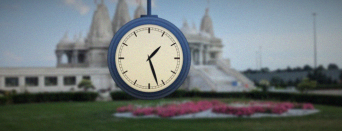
h=1 m=27
